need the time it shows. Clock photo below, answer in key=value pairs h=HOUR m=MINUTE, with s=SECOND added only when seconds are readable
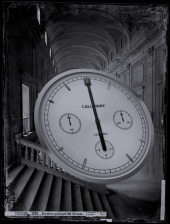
h=6 m=0
